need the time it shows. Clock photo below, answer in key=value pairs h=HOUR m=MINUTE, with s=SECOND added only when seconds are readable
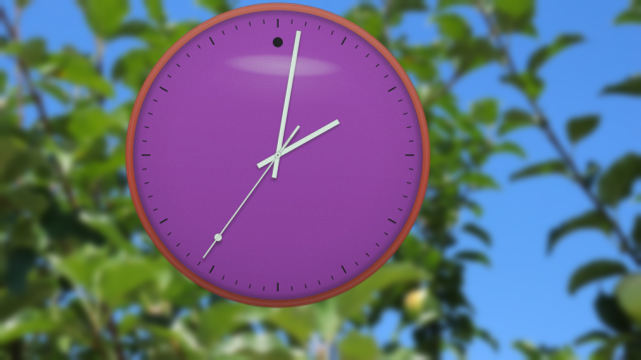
h=2 m=1 s=36
